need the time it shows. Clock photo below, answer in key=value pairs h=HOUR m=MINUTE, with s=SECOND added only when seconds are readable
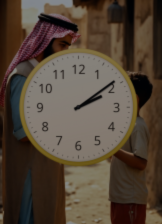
h=2 m=9
